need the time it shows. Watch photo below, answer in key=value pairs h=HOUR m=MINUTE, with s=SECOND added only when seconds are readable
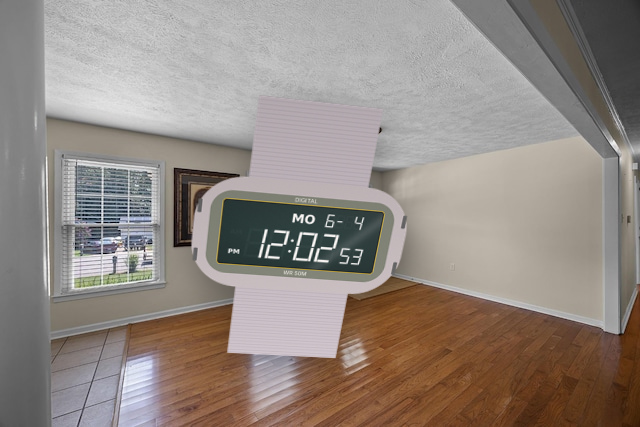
h=12 m=2 s=53
